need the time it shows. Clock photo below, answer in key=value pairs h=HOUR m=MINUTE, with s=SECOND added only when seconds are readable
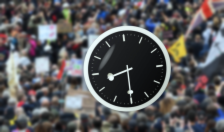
h=8 m=30
